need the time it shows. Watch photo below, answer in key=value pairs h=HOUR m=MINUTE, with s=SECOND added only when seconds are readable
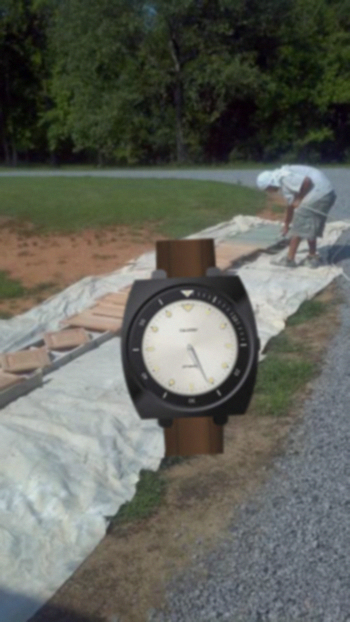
h=5 m=26
